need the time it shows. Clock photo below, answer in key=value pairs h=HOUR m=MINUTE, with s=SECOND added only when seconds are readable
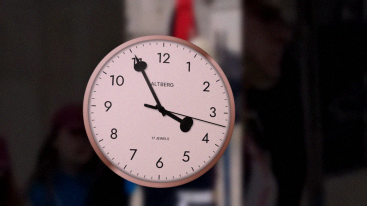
h=3 m=55 s=17
